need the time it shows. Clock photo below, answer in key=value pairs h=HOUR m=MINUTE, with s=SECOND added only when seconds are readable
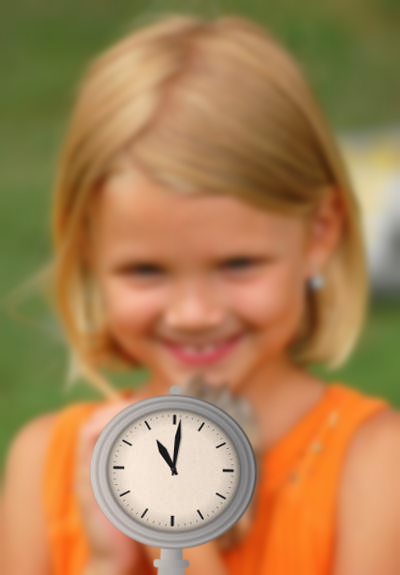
h=11 m=1
